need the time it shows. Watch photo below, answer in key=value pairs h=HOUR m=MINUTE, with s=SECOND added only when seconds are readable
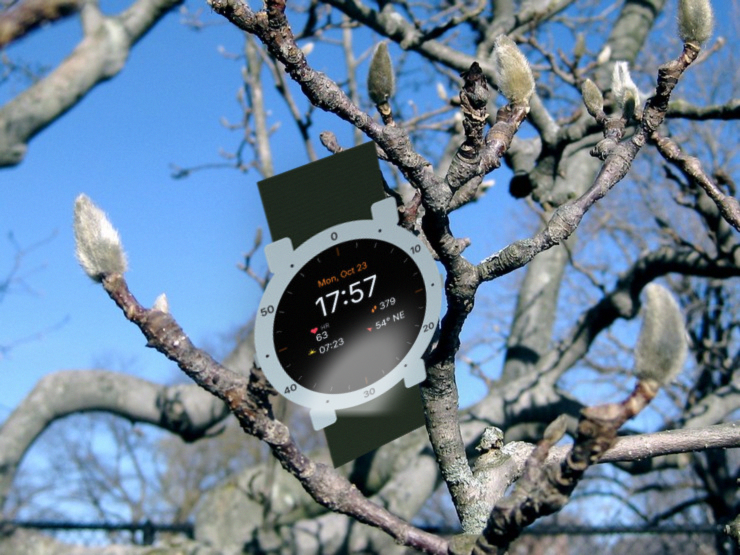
h=17 m=57
